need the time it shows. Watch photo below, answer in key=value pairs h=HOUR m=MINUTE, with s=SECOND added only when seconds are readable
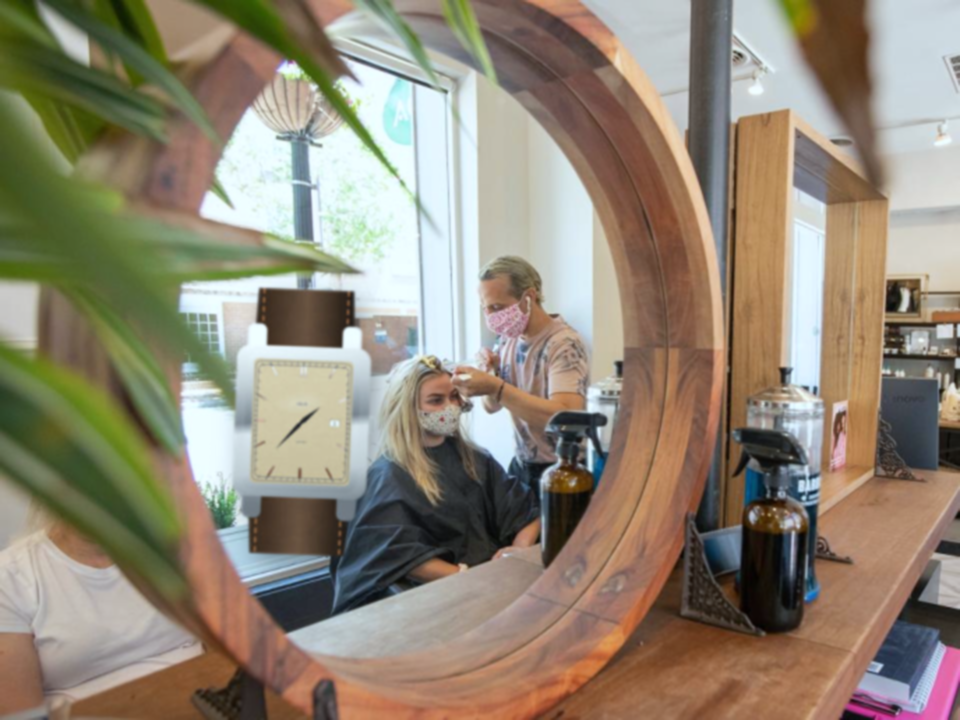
h=1 m=37
